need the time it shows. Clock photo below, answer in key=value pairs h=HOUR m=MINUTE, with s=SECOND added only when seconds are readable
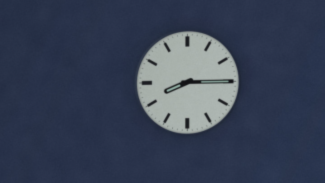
h=8 m=15
